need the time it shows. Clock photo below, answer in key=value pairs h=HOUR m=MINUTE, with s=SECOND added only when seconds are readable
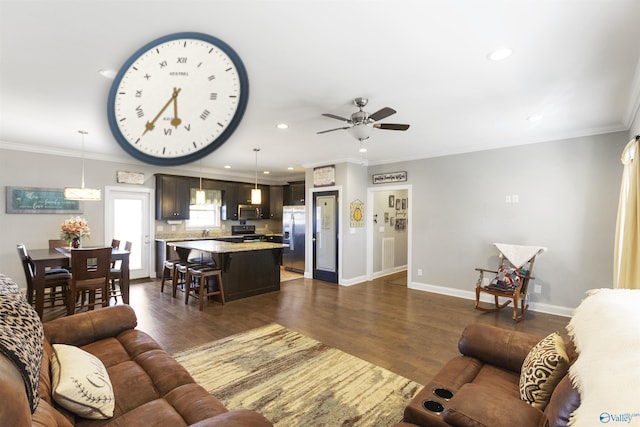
h=5 m=35
